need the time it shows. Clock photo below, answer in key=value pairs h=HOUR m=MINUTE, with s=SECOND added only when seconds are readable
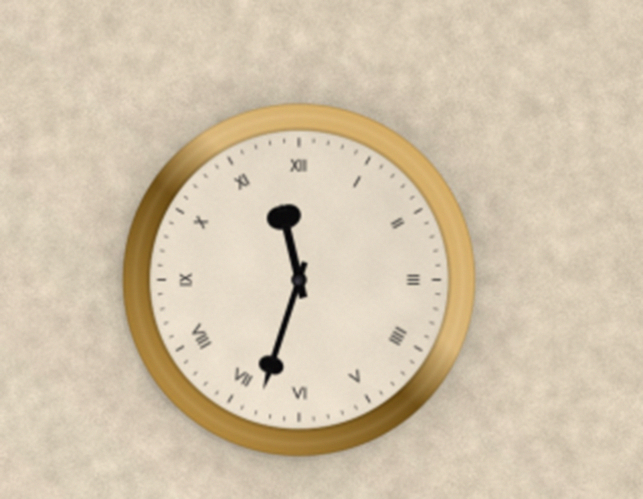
h=11 m=33
